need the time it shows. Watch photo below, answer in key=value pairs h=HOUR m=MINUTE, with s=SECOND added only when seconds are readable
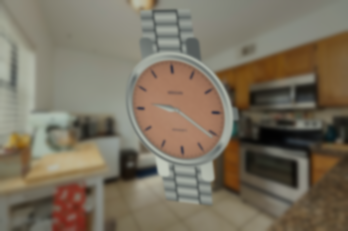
h=9 m=21
